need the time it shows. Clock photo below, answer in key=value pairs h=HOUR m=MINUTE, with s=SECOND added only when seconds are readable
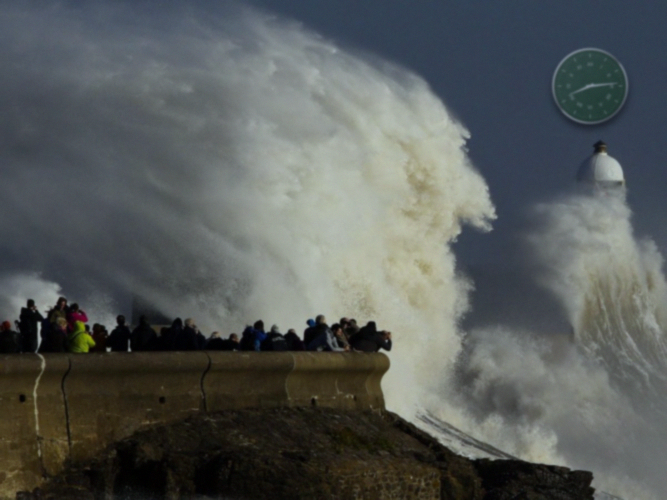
h=8 m=14
